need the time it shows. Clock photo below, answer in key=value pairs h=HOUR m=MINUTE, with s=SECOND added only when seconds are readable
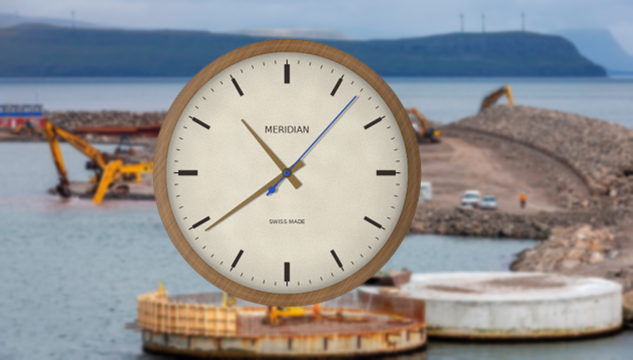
h=10 m=39 s=7
